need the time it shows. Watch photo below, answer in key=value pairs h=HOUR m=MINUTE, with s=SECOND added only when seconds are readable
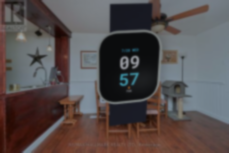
h=9 m=57
